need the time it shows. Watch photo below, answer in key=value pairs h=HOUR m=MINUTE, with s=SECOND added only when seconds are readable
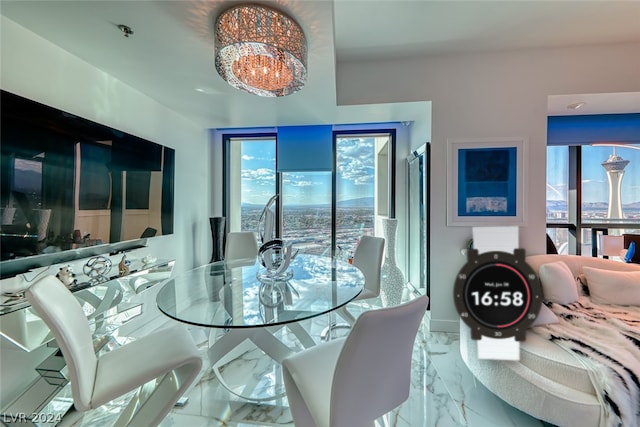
h=16 m=58
